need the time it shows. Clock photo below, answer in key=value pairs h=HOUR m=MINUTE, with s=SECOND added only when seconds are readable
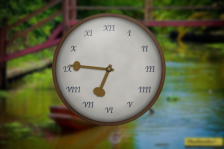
h=6 m=46
